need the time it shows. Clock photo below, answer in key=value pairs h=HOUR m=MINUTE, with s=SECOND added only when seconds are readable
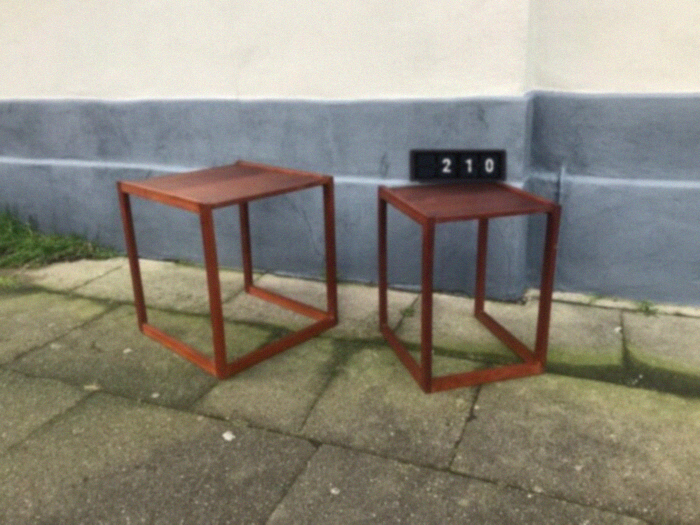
h=2 m=10
